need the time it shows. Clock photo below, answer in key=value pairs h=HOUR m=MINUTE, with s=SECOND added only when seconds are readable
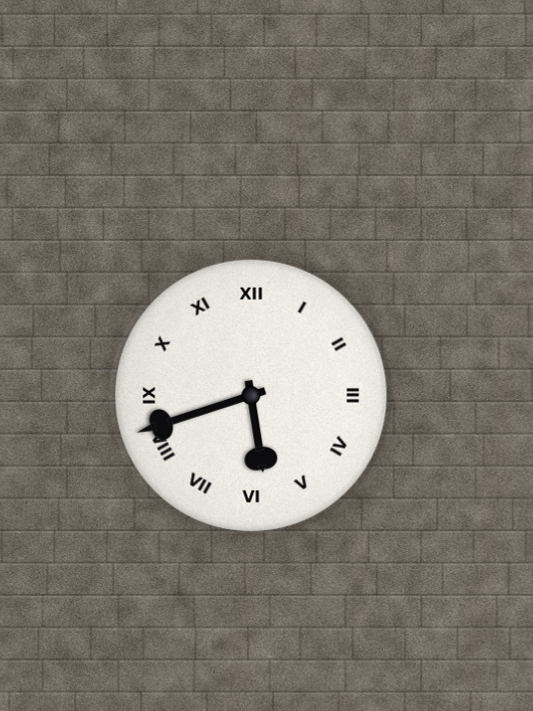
h=5 m=42
